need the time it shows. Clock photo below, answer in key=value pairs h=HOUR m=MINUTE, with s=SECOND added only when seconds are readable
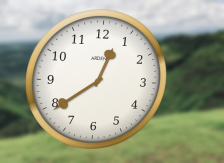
h=12 m=39
